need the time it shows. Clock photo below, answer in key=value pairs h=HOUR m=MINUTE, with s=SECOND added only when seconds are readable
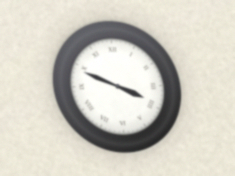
h=3 m=49
